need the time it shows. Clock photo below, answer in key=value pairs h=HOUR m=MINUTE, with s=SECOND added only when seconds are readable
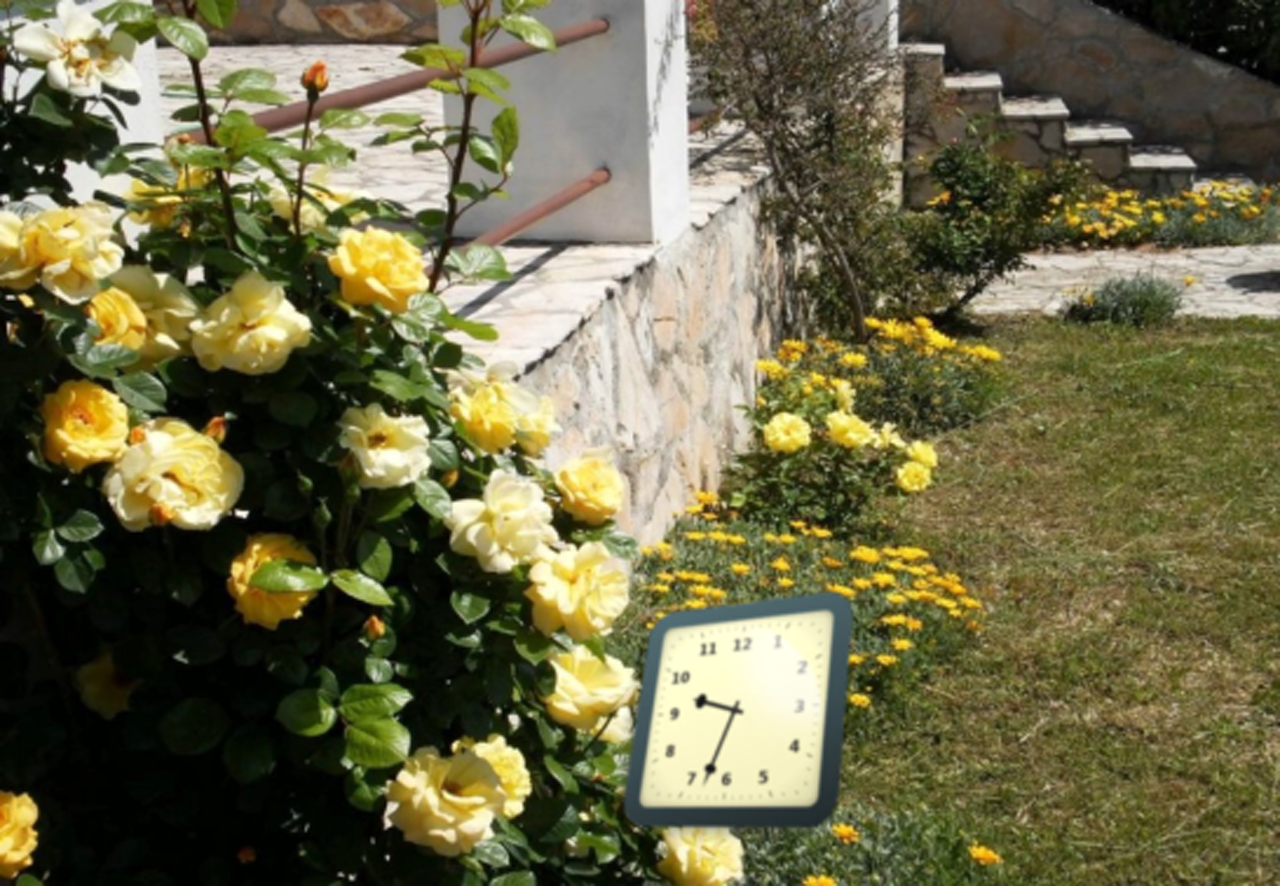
h=9 m=33
